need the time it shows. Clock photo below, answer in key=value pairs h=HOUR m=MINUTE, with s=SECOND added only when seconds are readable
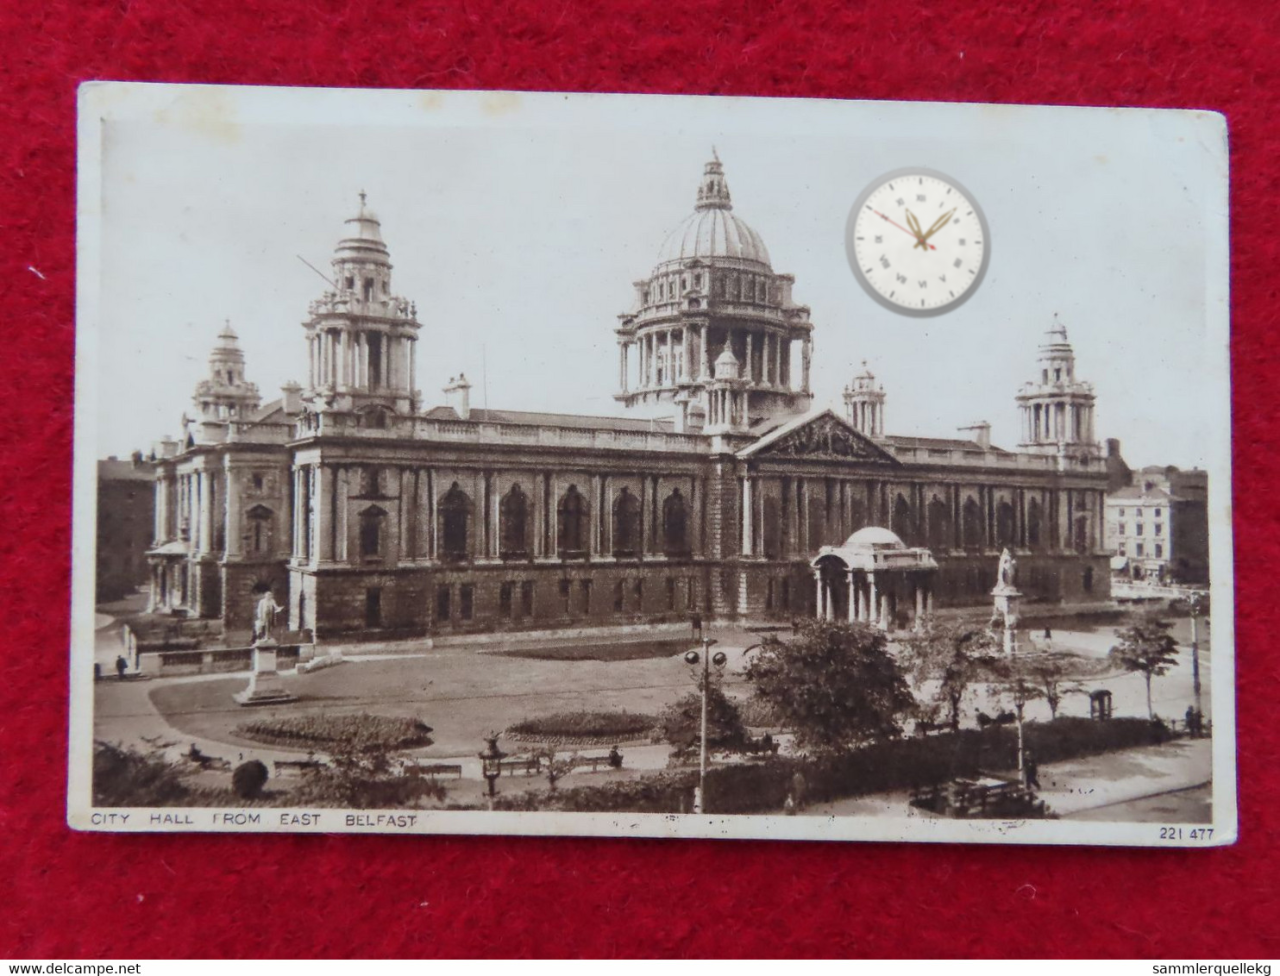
h=11 m=7 s=50
